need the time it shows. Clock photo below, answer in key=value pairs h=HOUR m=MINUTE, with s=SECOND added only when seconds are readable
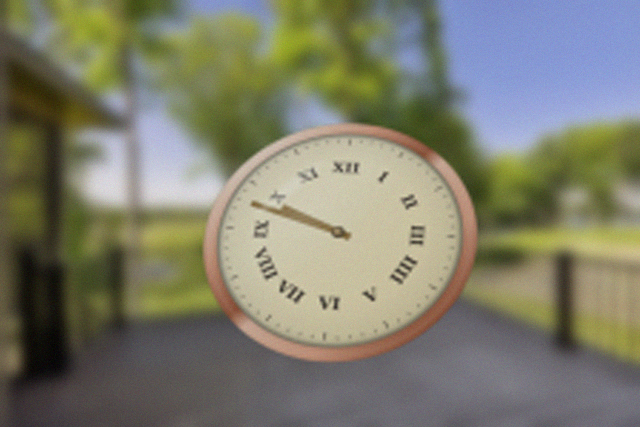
h=9 m=48
